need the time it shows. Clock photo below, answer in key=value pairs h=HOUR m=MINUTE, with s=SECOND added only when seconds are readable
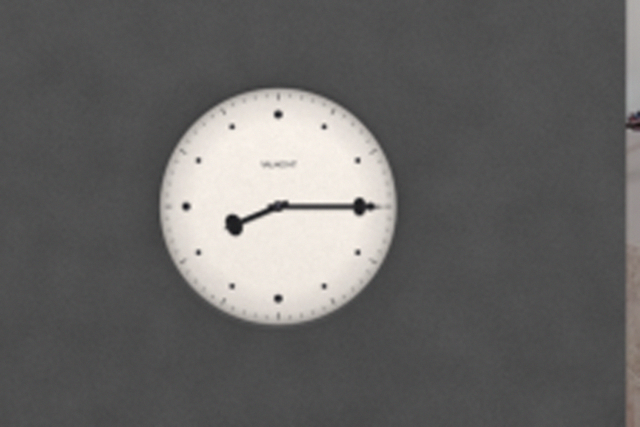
h=8 m=15
